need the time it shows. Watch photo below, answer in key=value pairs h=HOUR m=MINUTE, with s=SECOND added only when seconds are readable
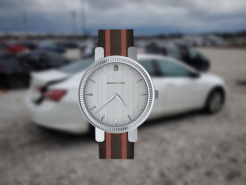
h=4 m=38
